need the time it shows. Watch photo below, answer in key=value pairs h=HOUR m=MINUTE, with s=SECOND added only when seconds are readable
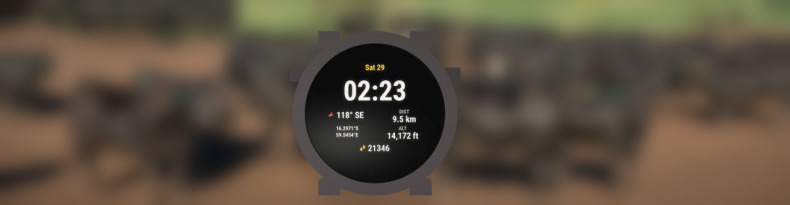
h=2 m=23
